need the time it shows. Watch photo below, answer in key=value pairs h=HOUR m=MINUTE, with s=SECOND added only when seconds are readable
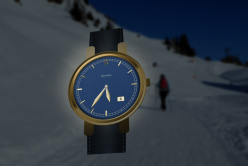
h=5 m=36
